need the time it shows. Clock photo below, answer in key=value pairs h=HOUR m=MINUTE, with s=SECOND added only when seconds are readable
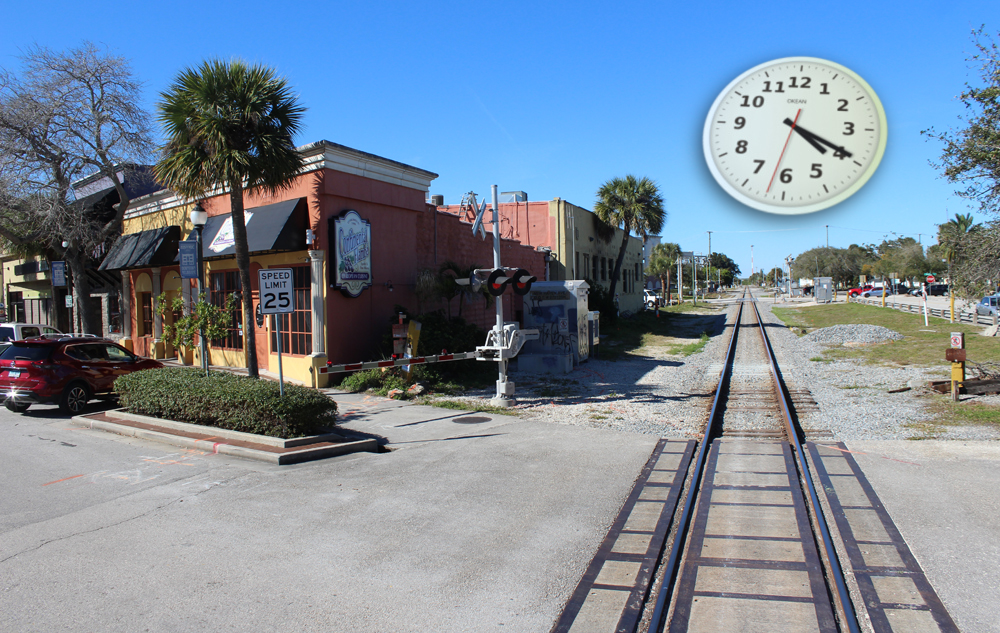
h=4 m=19 s=32
